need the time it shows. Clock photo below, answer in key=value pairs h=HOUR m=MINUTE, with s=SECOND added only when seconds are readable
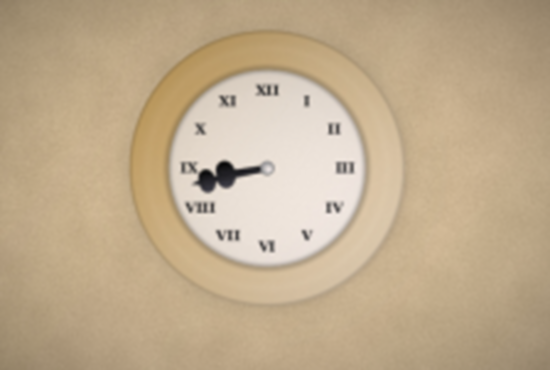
h=8 m=43
